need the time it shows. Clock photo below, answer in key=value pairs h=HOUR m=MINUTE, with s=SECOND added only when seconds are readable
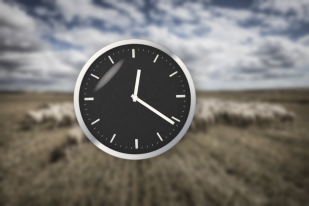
h=12 m=21
